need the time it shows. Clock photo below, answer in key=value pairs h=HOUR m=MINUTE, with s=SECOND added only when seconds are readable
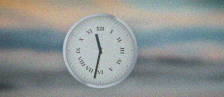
h=11 m=32
